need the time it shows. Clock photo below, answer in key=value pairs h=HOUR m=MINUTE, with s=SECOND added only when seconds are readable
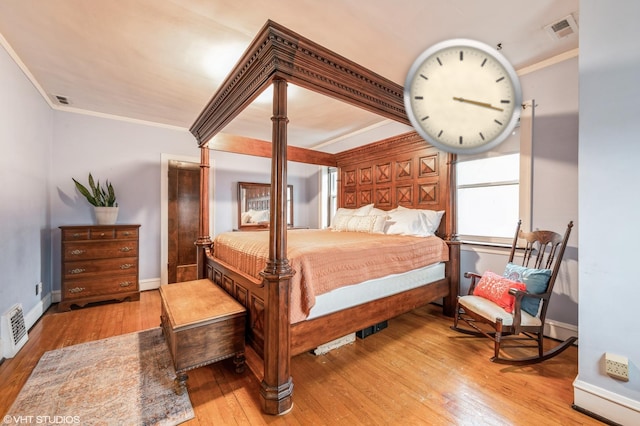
h=3 m=17
